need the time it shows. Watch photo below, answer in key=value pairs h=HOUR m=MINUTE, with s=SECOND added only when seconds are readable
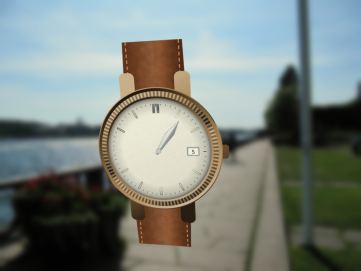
h=1 m=6
